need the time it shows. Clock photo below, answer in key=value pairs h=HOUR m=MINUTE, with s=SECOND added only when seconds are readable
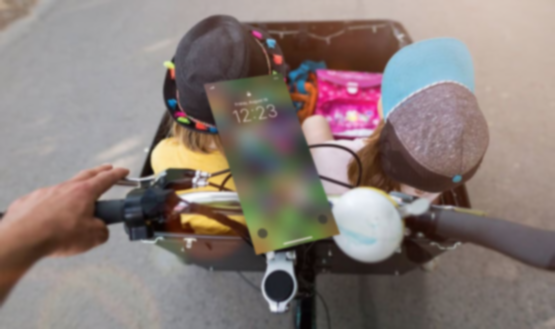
h=12 m=23
